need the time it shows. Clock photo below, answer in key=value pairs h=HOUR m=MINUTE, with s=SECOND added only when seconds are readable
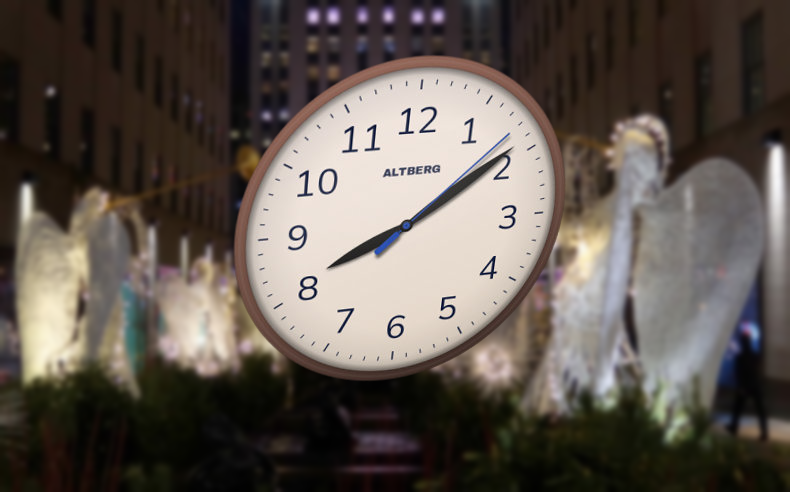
h=8 m=9 s=8
